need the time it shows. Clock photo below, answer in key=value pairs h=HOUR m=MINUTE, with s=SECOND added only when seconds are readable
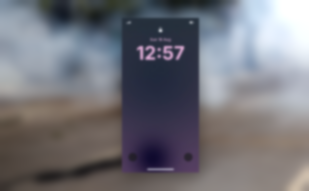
h=12 m=57
